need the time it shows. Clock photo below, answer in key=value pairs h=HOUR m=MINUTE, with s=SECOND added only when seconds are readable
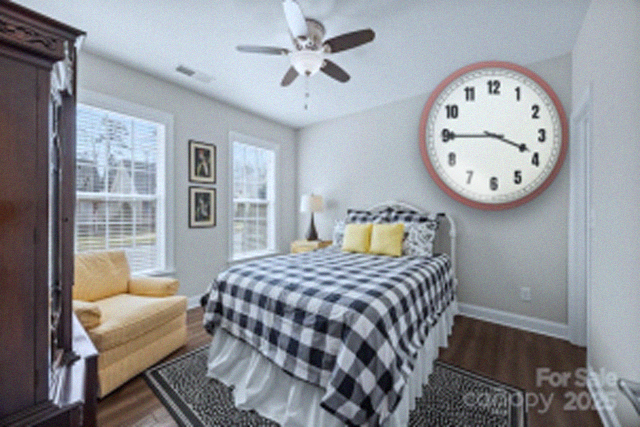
h=3 m=45
